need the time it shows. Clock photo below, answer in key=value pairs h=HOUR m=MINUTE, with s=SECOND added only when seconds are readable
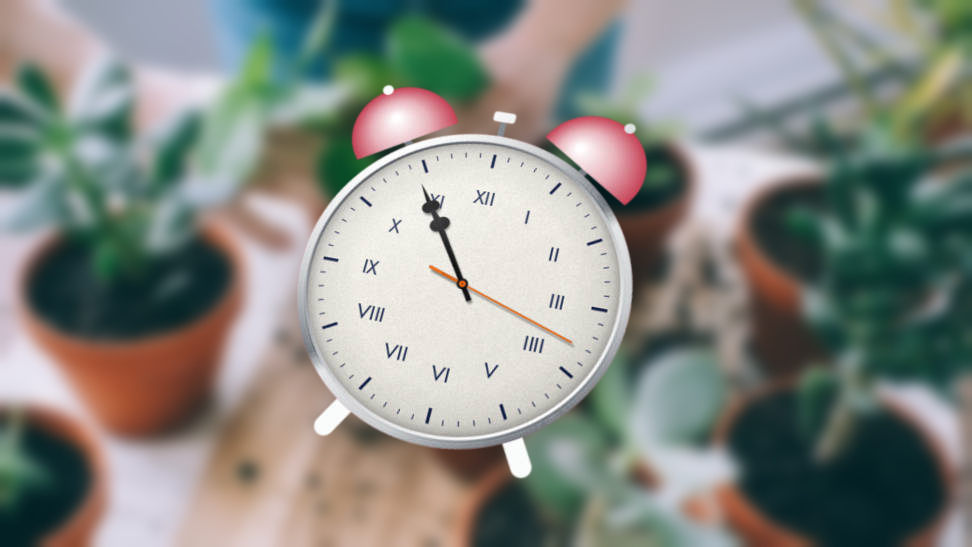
h=10 m=54 s=18
